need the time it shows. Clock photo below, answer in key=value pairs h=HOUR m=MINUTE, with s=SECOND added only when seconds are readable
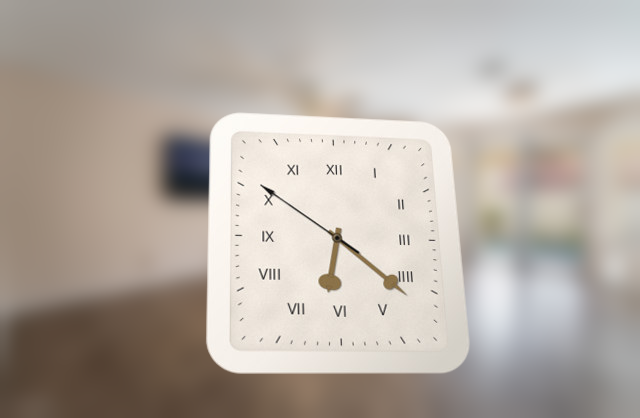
h=6 m=21 s=51
